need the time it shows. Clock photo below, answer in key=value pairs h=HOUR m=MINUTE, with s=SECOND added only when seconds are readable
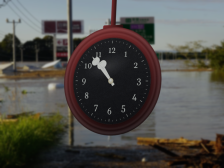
h=10 m=53
